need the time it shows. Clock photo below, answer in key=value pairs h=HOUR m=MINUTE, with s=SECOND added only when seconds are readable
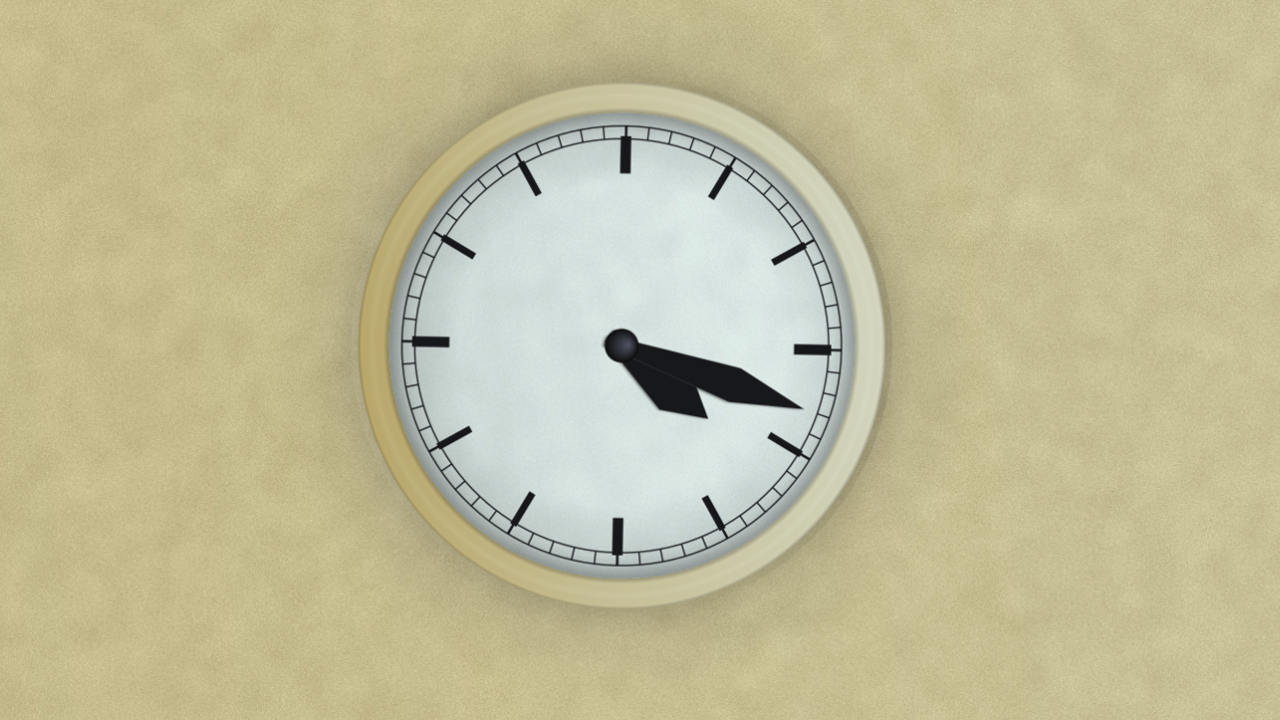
h=4 m=18
